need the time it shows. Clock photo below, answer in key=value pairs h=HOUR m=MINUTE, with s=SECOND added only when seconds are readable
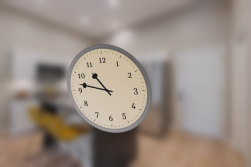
h=10 m=47
